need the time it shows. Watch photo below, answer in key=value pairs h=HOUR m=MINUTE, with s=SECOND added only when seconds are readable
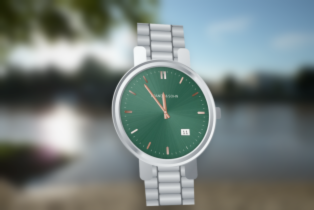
h=11 m=54
